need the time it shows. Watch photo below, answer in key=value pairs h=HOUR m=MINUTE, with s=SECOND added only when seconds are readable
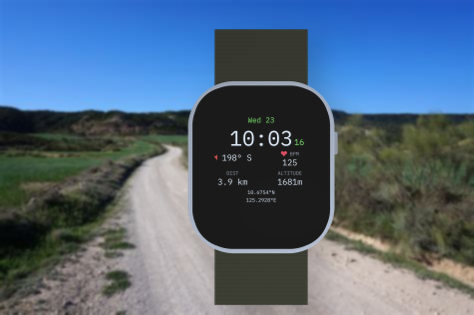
h=10 m=3 s=16
